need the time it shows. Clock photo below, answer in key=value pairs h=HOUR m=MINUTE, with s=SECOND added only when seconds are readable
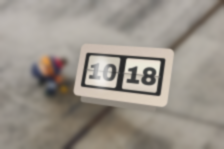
h=10 m=18
